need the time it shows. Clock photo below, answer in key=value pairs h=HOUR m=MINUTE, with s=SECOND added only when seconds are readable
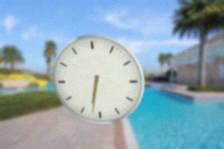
h=6 m=32
